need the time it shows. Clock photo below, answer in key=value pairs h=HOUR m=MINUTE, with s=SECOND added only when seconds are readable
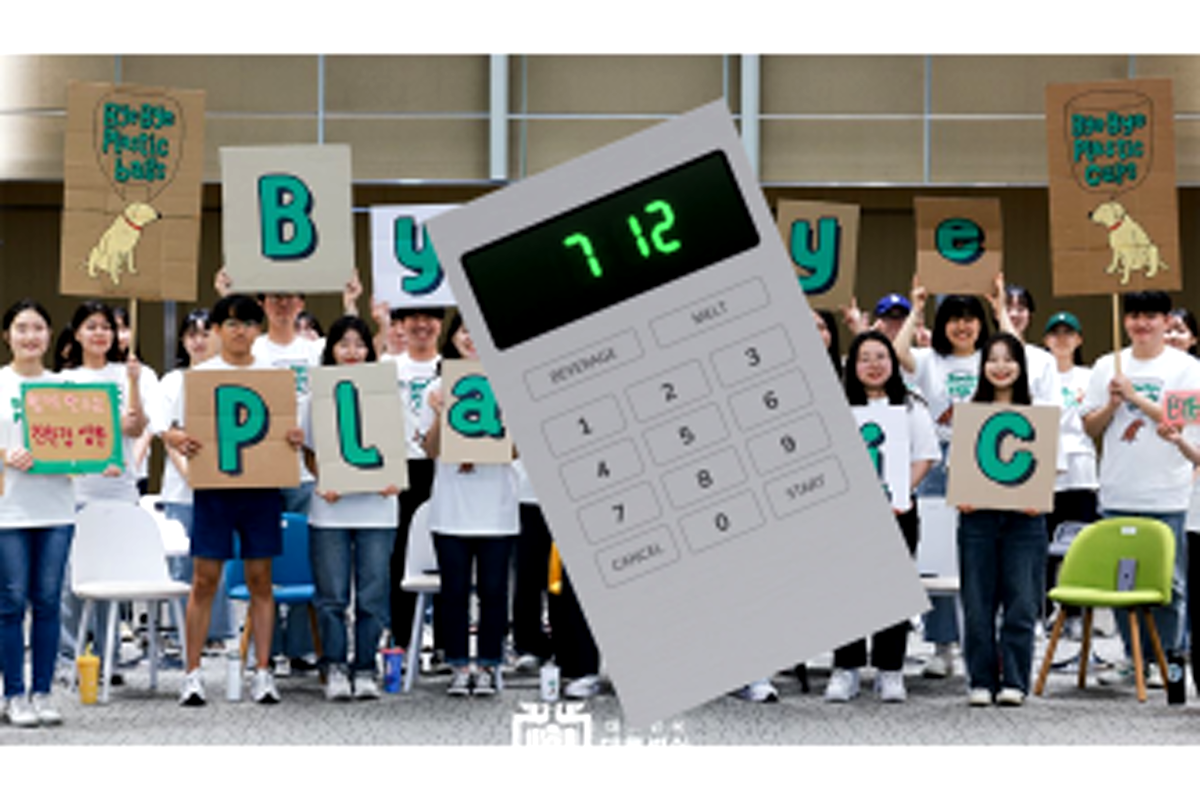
h=7 m=12
